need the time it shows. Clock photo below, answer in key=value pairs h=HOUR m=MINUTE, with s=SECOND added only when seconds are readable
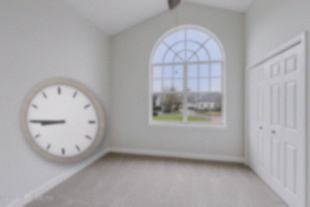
h=8 m=45
